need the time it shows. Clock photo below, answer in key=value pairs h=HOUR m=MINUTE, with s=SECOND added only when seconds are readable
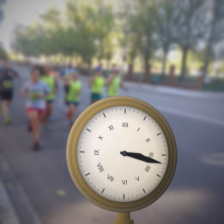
h=3 m=17
